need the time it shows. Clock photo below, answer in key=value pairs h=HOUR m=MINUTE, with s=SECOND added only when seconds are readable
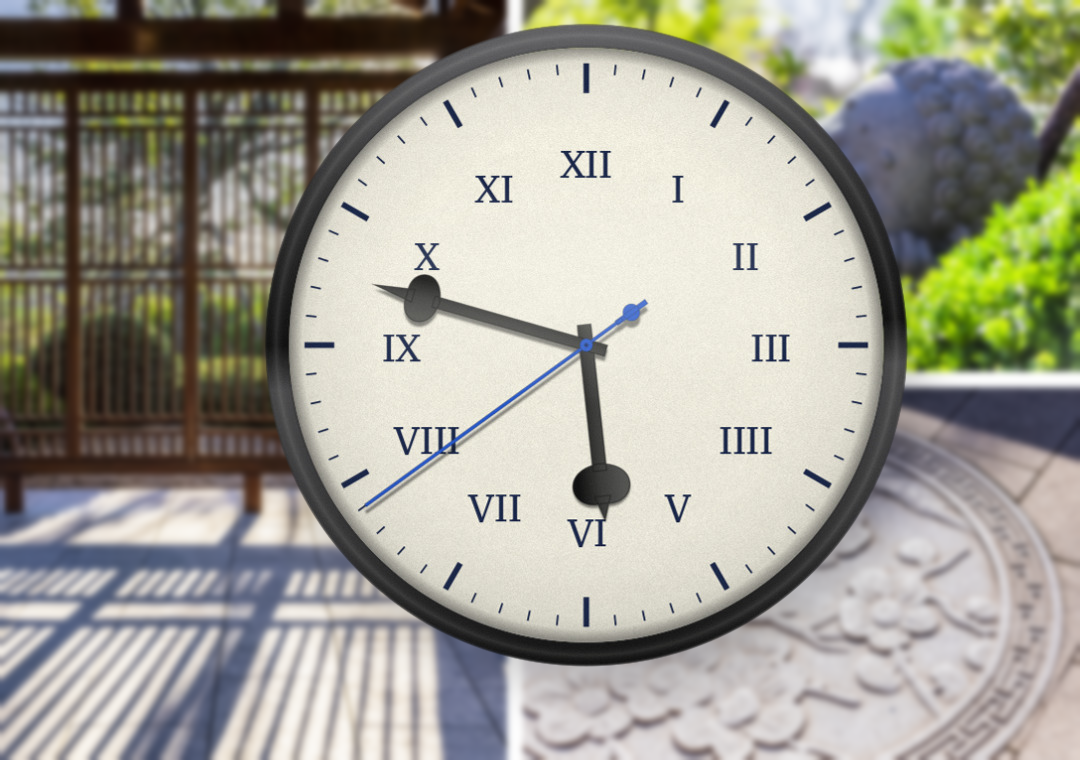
h=5 m=47 s=39
